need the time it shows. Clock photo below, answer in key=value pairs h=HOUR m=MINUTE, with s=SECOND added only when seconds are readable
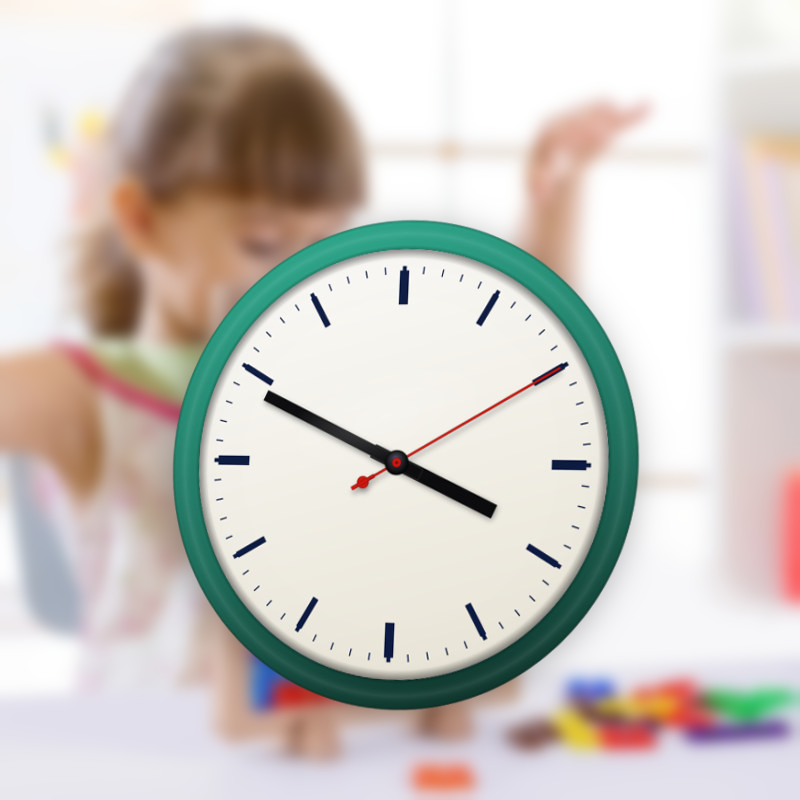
h=3 m=49 s=10
